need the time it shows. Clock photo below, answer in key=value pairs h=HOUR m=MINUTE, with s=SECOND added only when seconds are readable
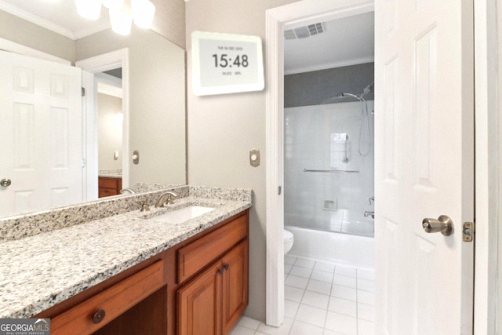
h=15 m=48
